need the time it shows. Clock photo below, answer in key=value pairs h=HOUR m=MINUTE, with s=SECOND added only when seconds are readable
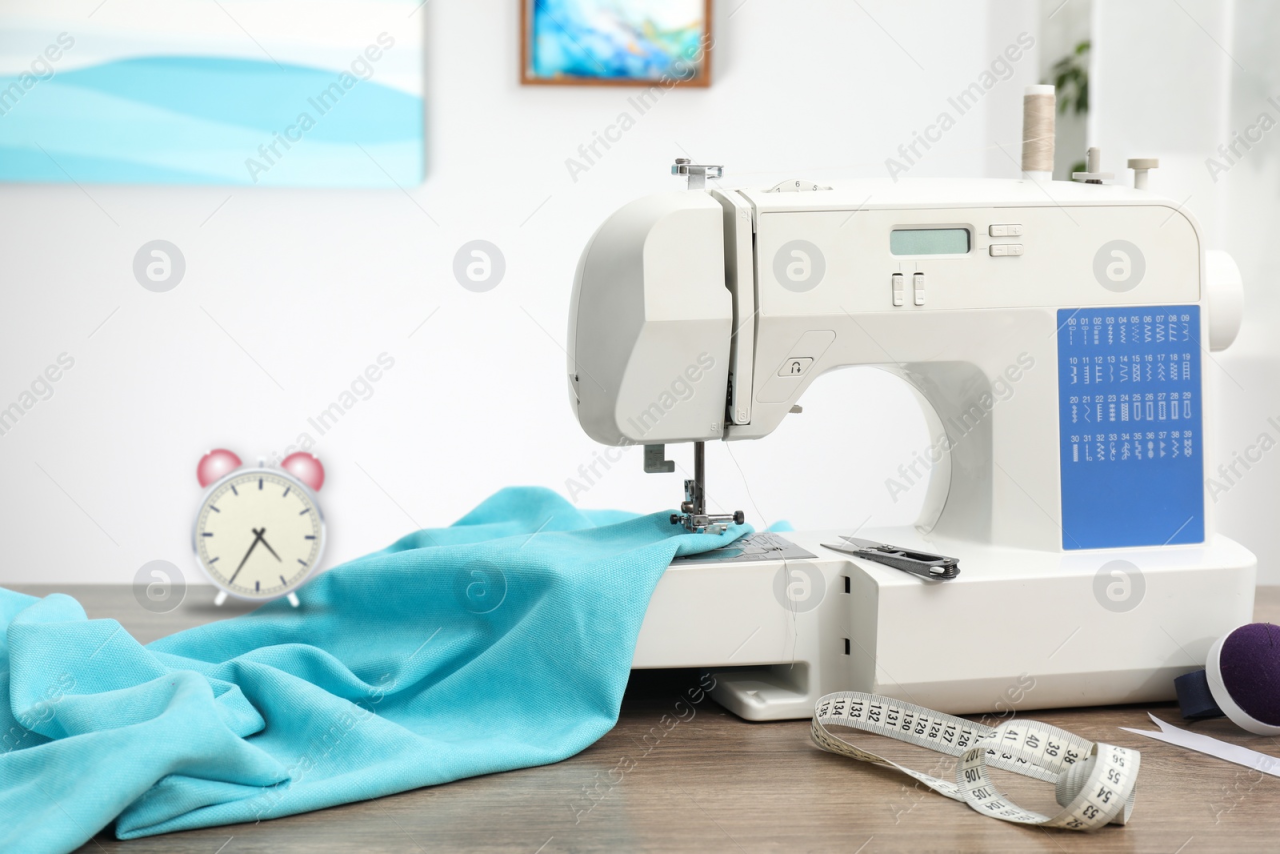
h=4 m=35
